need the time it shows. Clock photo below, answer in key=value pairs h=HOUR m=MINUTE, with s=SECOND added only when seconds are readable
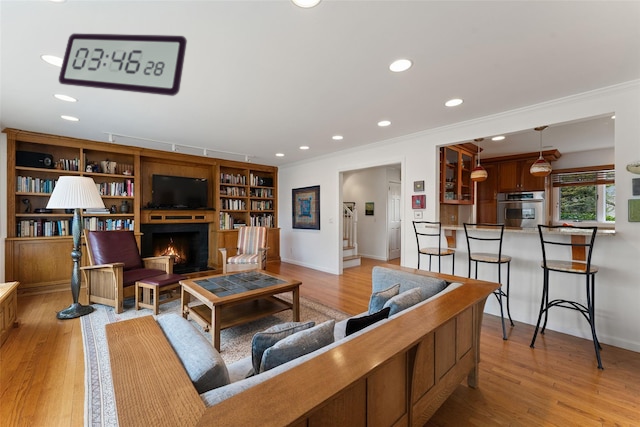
h=3 m=46 s=28
